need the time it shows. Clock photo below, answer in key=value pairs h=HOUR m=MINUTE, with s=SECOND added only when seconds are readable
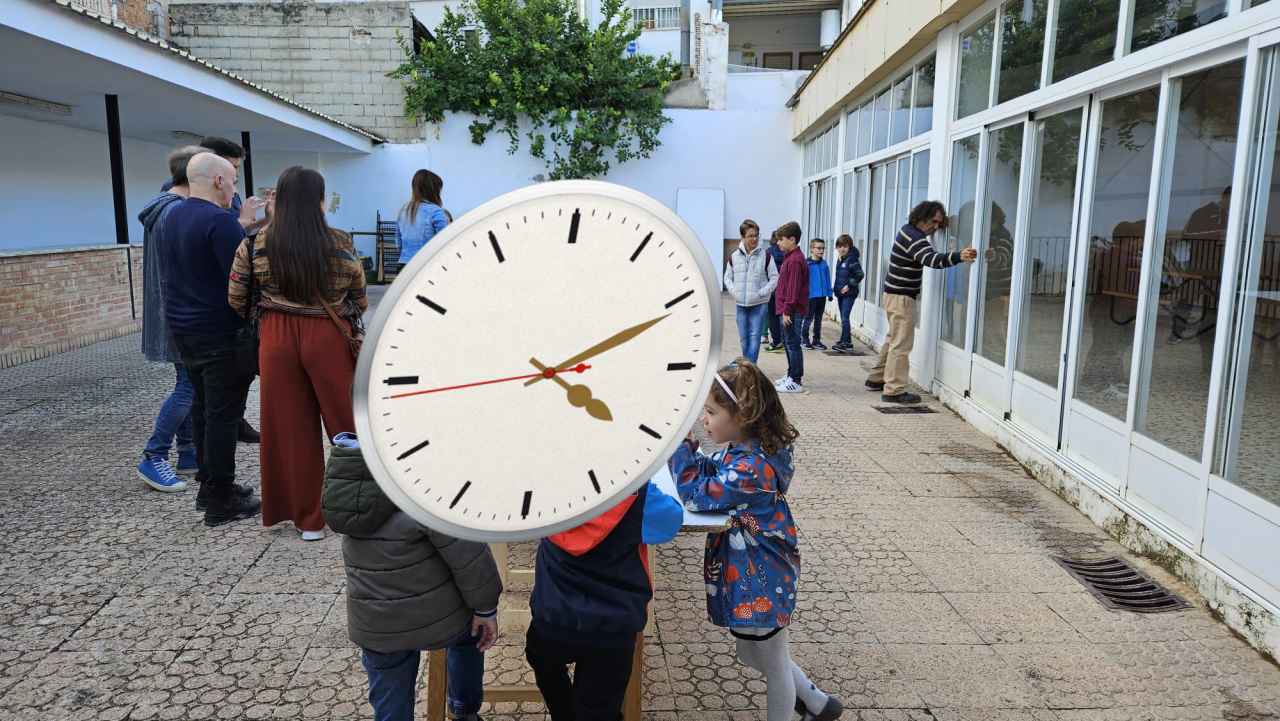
h=4 m=10 s=44
